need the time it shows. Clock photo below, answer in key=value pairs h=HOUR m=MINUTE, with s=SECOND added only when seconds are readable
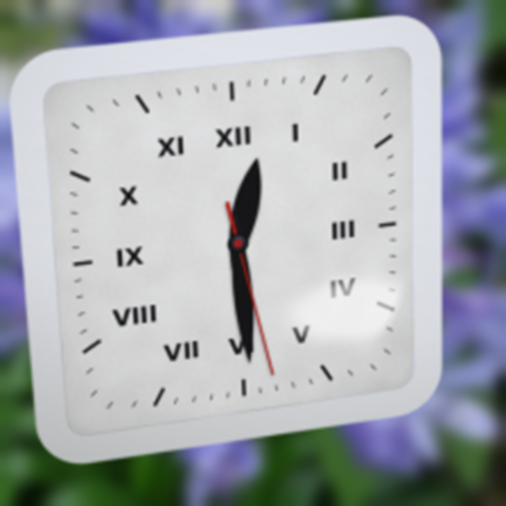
h=12 m=29 s=28
